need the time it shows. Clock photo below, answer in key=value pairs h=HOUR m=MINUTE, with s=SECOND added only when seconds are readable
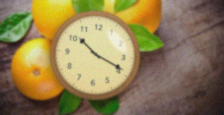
h=10 m=19
